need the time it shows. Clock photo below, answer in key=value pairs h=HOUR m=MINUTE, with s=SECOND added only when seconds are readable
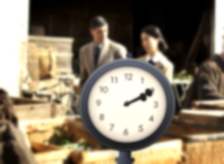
h=2 m=10
